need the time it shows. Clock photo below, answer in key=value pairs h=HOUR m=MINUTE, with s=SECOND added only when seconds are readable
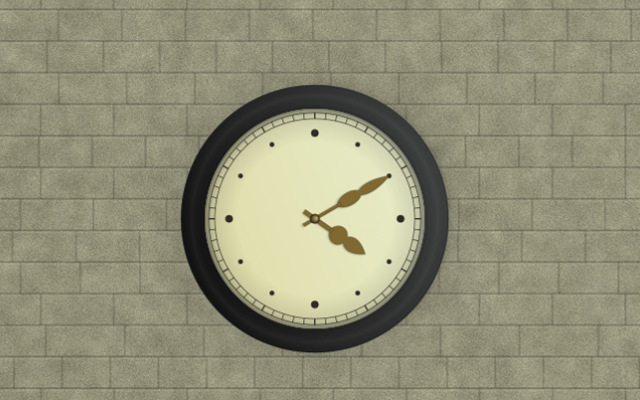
h=4 m=10
